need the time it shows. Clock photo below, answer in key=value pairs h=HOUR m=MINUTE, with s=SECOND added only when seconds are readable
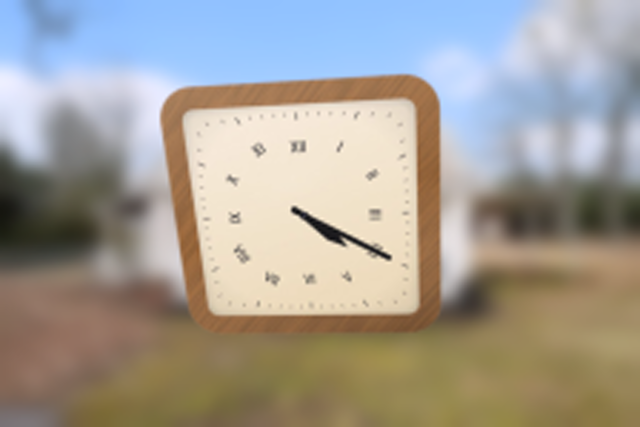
h=4 m=20
